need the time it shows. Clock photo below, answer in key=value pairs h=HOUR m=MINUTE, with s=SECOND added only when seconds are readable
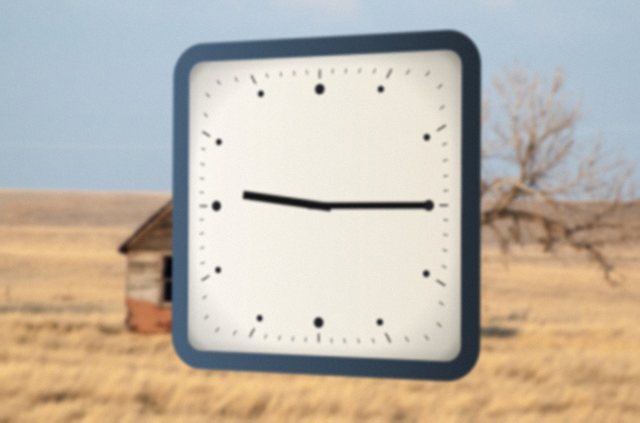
h=9 m=15
